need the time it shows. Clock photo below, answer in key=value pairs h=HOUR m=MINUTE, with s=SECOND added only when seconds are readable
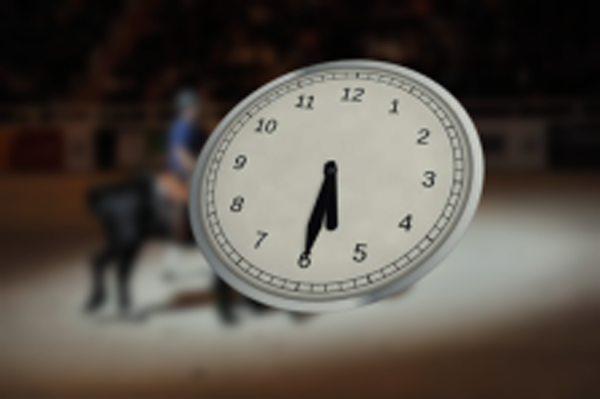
h=5 m=30
